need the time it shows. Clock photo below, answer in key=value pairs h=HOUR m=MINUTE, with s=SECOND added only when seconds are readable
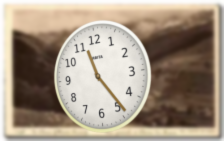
h=11 m=24
